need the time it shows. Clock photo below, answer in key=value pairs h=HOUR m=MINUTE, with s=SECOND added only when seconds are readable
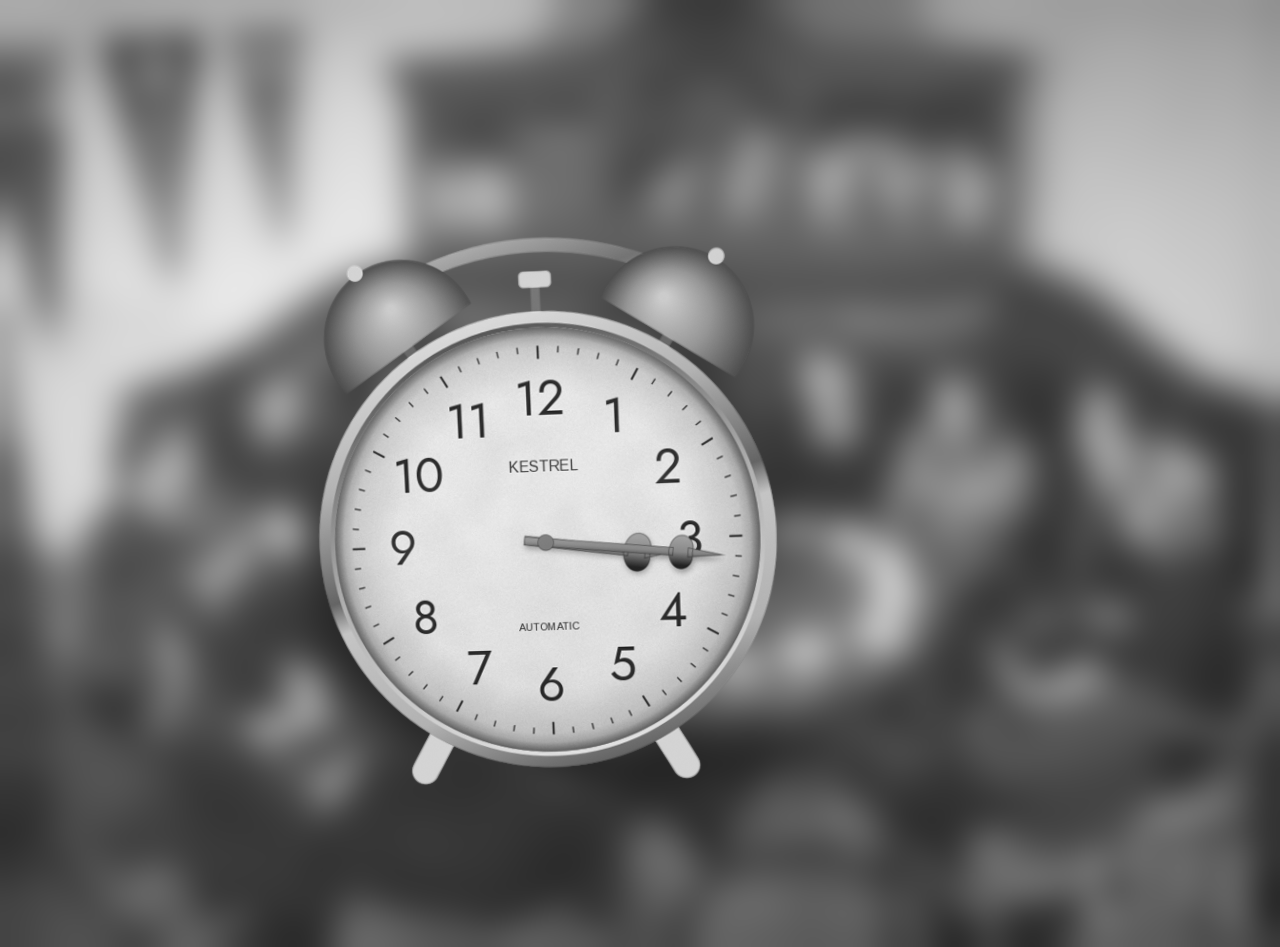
h=3 m=16
